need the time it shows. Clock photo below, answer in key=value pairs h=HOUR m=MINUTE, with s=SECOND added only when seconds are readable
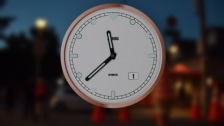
h=11 m=38
